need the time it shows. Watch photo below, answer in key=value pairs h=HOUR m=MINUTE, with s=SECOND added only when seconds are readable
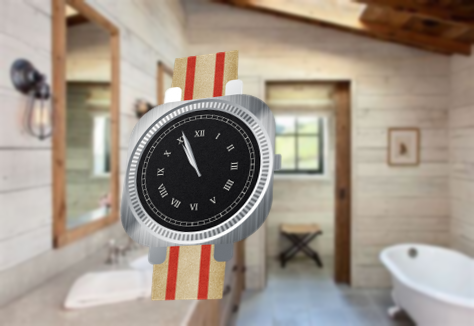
h=10 m=56
